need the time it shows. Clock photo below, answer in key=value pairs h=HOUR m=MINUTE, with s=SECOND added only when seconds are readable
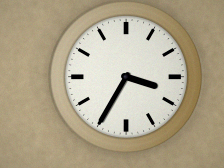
h=3 m=35
